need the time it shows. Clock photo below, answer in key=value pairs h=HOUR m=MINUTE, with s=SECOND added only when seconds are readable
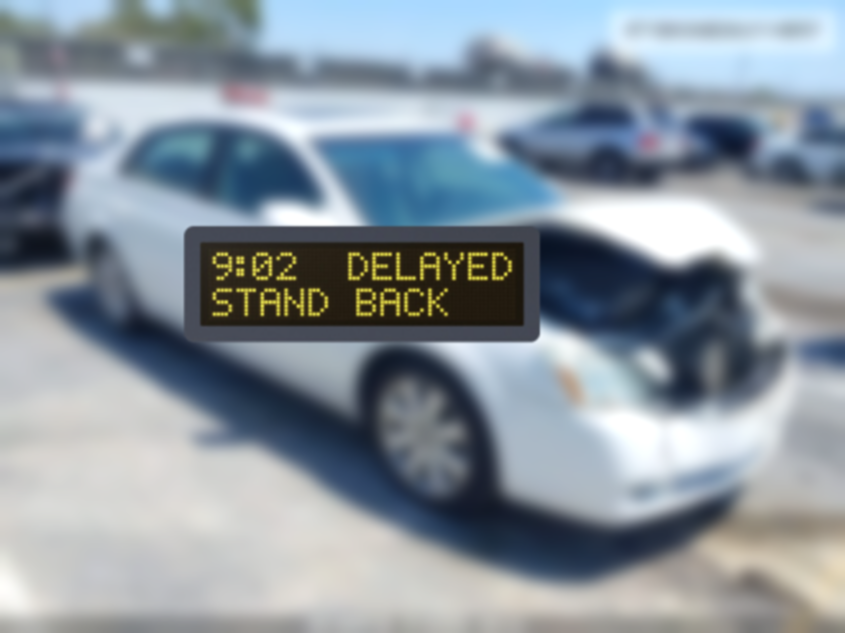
h=9 m=2
